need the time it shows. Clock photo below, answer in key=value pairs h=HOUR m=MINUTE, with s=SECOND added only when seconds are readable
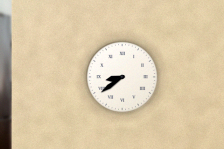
h=8 m=39
